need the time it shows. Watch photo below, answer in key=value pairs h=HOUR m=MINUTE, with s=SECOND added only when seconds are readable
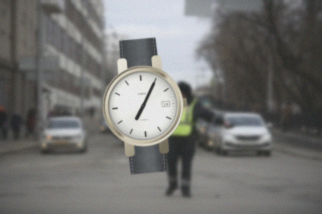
h=7 m=5
